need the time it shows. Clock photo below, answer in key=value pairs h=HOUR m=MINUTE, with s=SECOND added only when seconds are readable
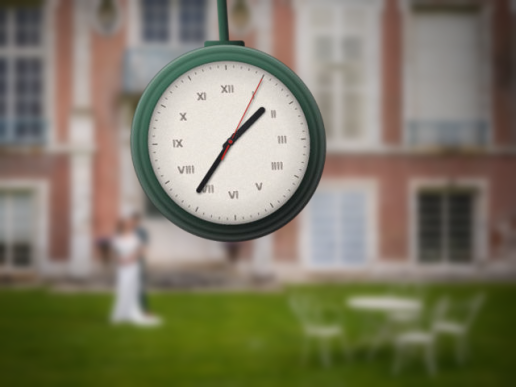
h=1 m=36 s=5
